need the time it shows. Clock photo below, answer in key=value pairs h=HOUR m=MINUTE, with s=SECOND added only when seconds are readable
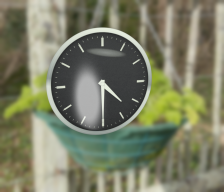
h=4 m=30
